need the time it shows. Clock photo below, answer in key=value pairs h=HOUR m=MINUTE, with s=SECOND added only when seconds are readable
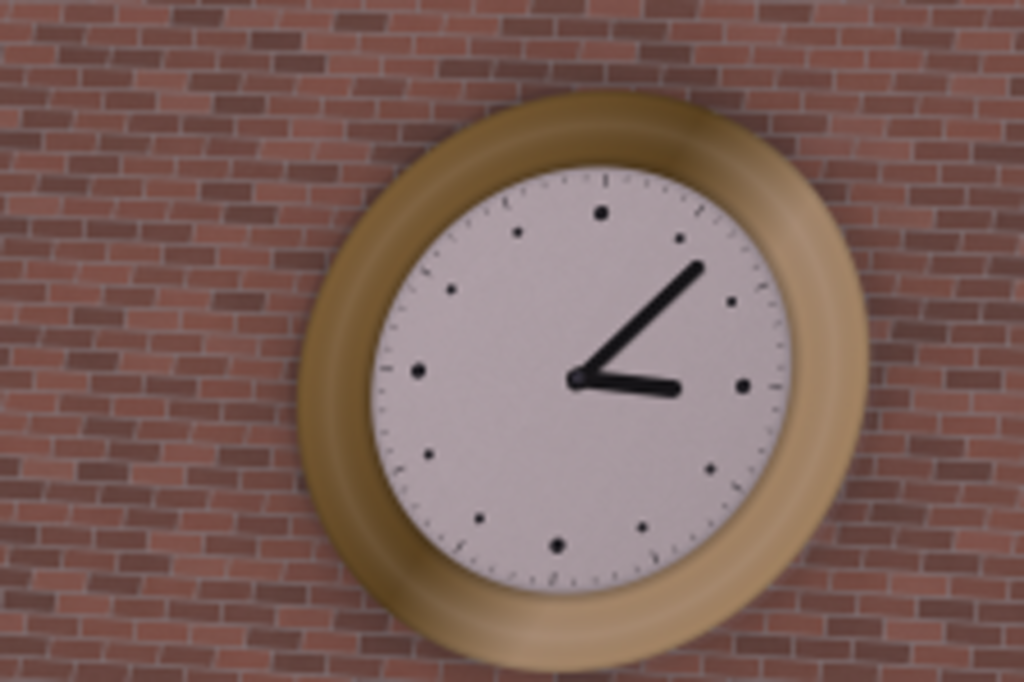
h=3 m=7
